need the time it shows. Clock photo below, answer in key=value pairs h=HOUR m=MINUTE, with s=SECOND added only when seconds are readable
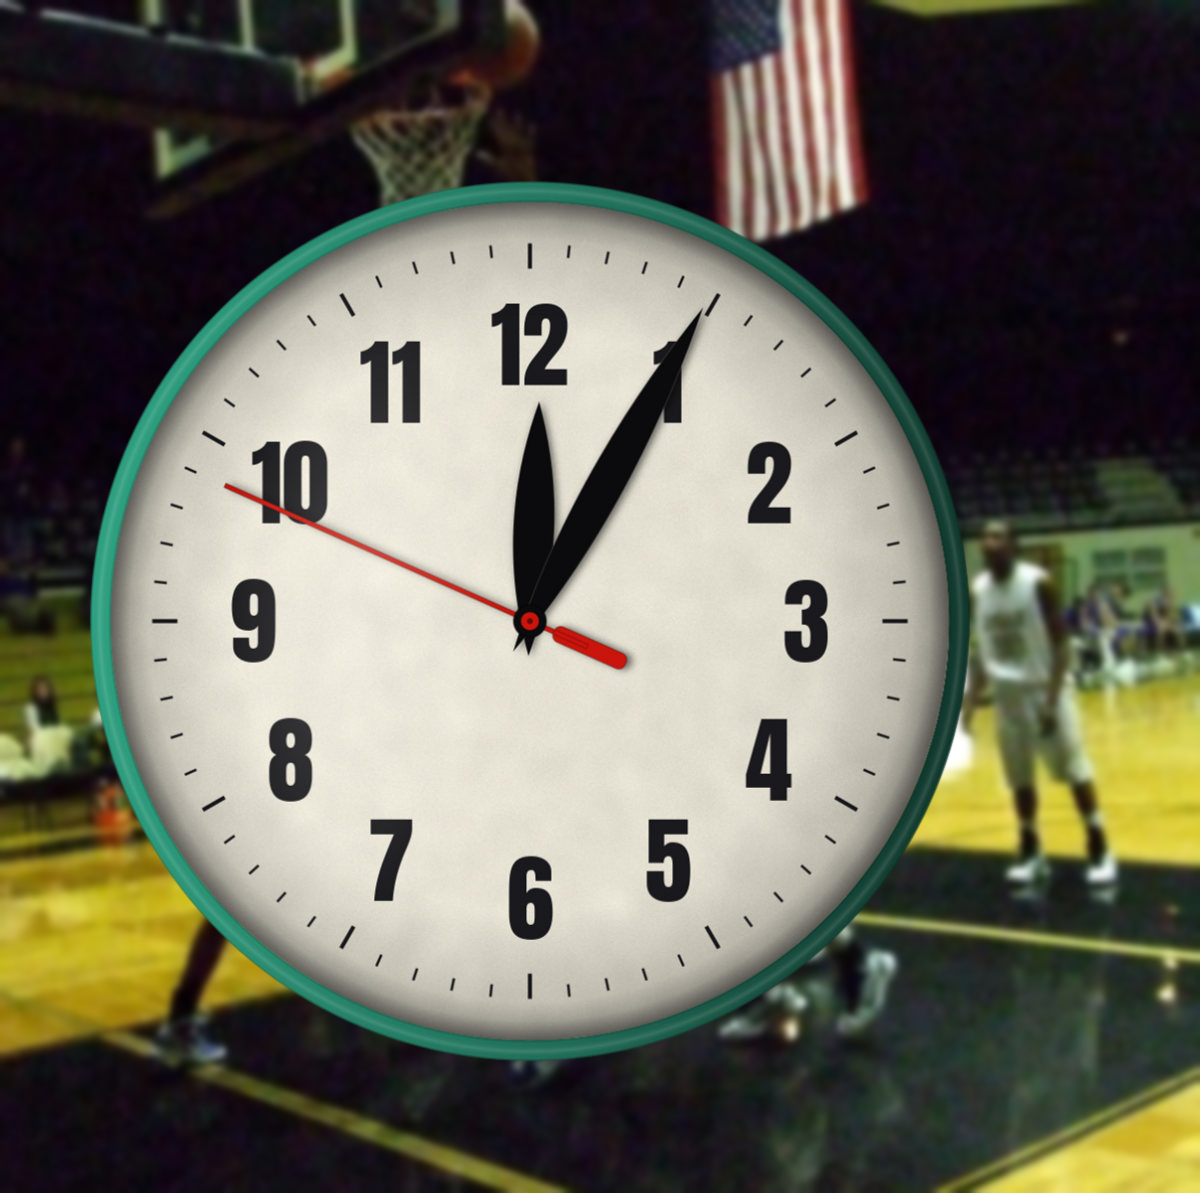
h=12 m=4 s=49
